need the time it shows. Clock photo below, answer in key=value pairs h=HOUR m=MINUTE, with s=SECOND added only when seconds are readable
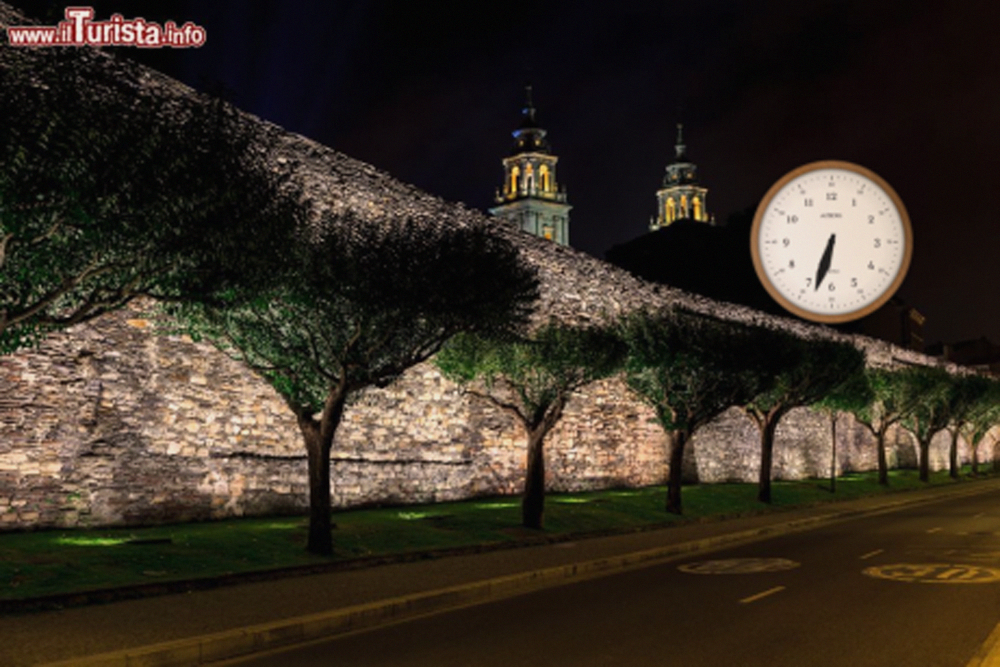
h=6 m=33
